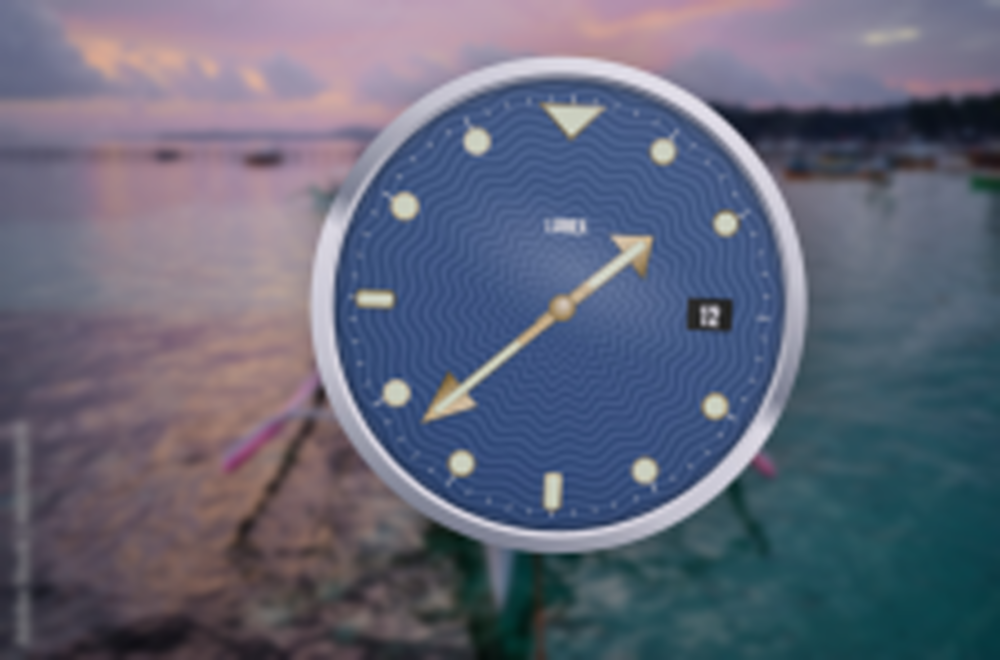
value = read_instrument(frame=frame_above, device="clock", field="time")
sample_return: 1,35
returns 1,38
